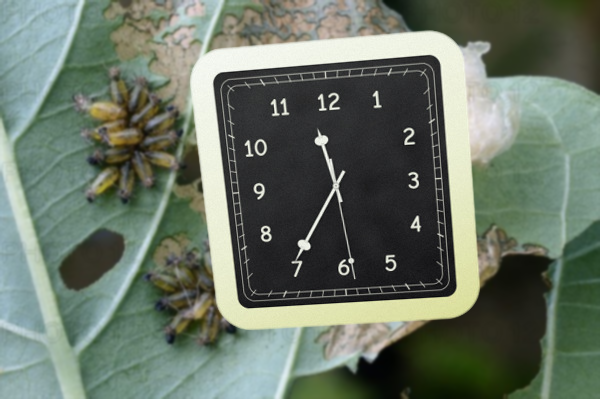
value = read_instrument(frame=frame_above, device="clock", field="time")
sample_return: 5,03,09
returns 11,35,29
